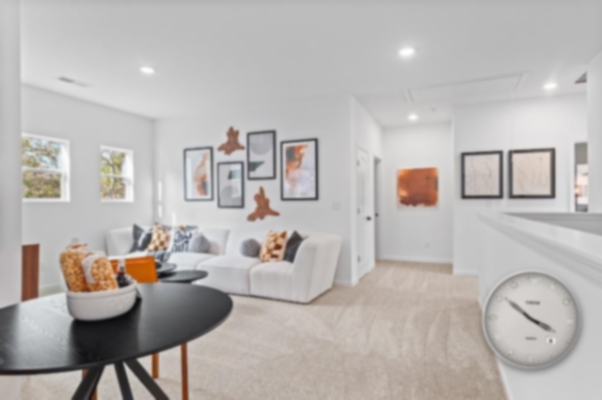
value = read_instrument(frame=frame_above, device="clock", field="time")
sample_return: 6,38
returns 3,51
